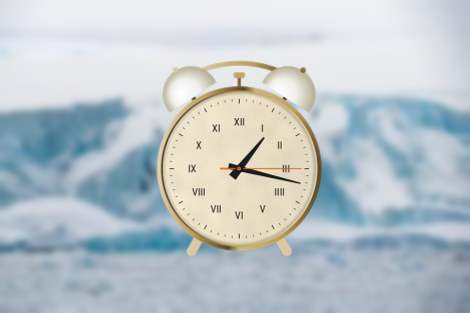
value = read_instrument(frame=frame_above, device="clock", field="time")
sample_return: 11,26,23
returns 1,17,15
